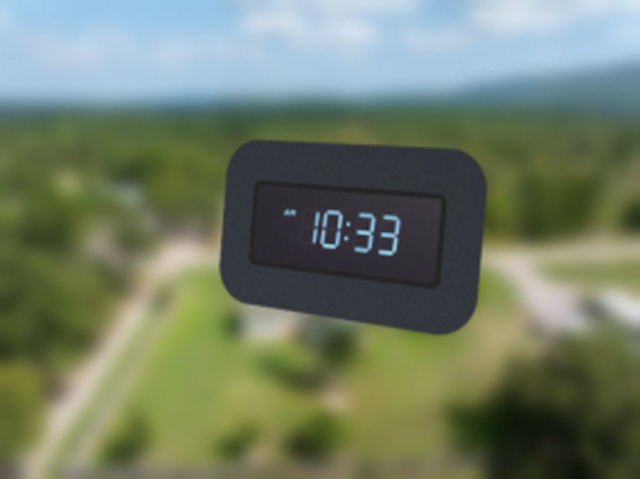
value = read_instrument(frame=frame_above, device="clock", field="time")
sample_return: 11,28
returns 10,33
